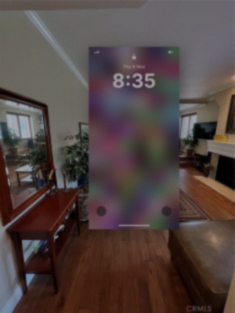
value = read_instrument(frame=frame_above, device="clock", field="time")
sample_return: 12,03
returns 8,35
